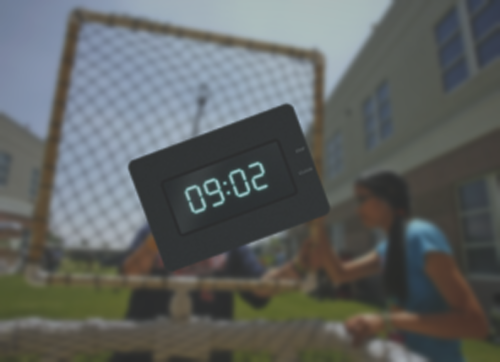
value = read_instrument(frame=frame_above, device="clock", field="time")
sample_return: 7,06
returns 9,02
